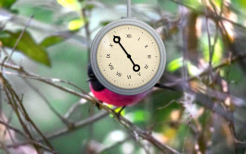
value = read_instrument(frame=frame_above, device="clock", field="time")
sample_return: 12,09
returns 4,54
